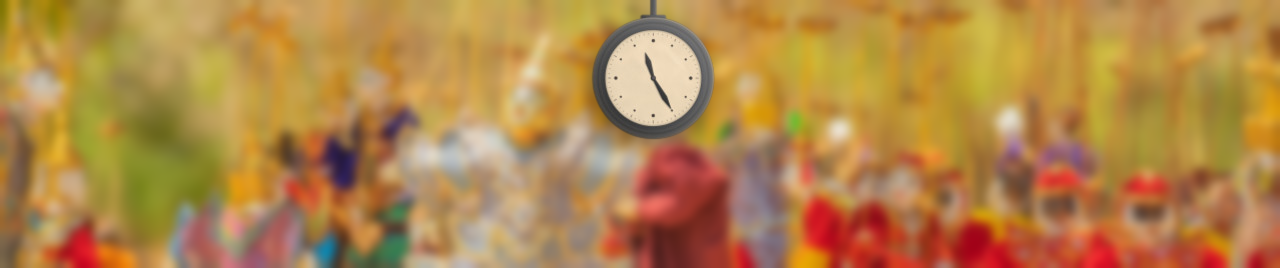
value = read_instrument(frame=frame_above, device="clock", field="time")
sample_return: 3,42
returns 11,25
